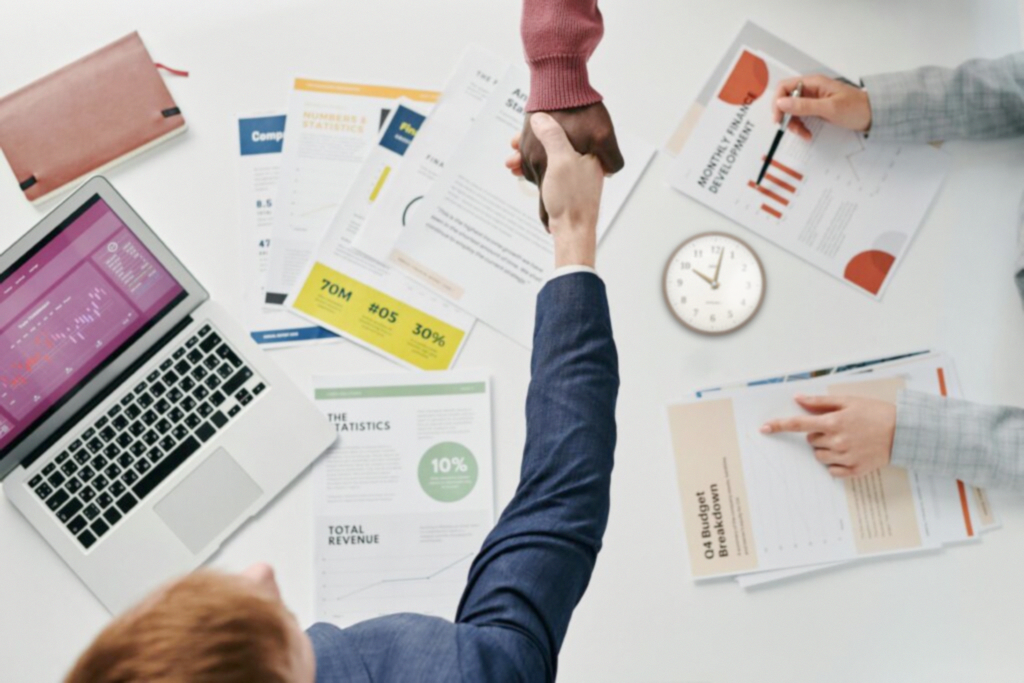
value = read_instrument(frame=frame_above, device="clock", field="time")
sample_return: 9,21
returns 10,02
